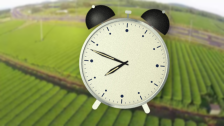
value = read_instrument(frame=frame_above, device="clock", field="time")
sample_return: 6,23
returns 7,48
